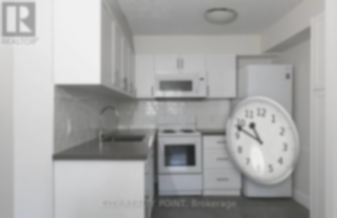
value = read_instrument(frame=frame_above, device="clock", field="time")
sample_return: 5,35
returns 10,48
